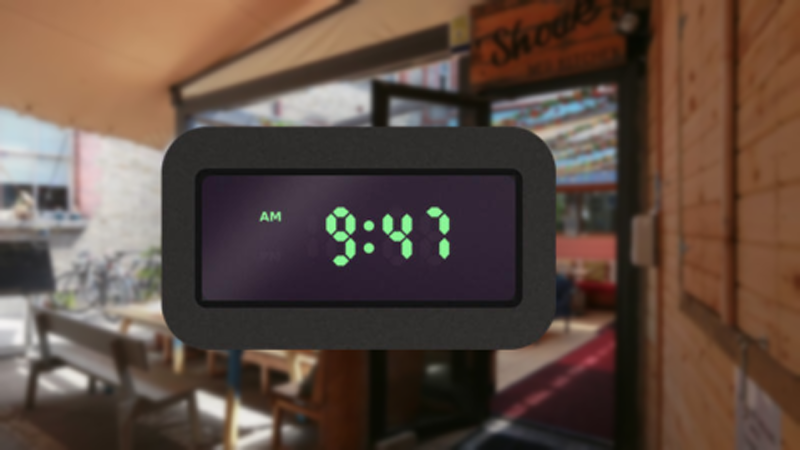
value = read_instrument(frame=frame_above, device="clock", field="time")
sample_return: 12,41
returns 9,47
